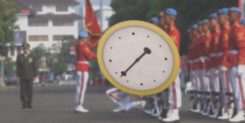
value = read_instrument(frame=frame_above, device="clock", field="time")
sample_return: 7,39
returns 1,38
